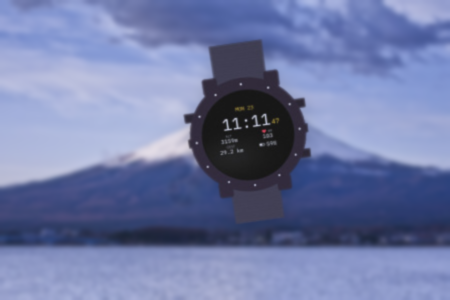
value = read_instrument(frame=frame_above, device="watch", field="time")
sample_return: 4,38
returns 11,11
